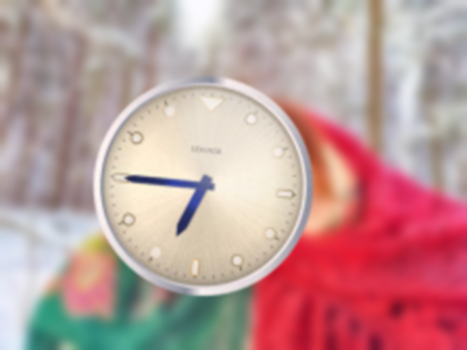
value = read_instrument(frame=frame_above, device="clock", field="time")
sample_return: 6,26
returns 6,45
